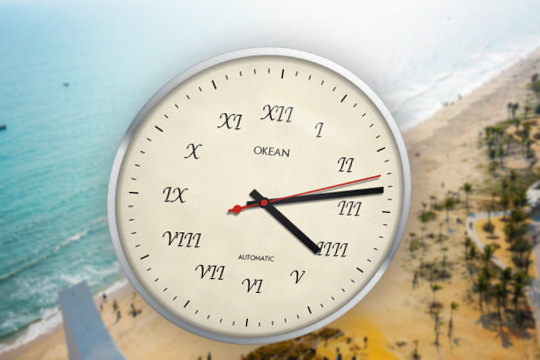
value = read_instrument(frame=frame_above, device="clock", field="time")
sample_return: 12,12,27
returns 4,13,12
